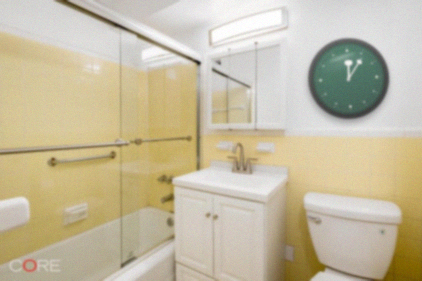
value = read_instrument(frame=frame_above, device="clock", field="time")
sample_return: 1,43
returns 12,06
